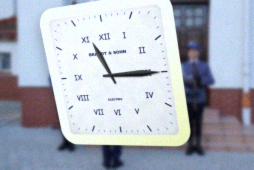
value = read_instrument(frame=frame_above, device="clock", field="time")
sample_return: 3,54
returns 11,15
